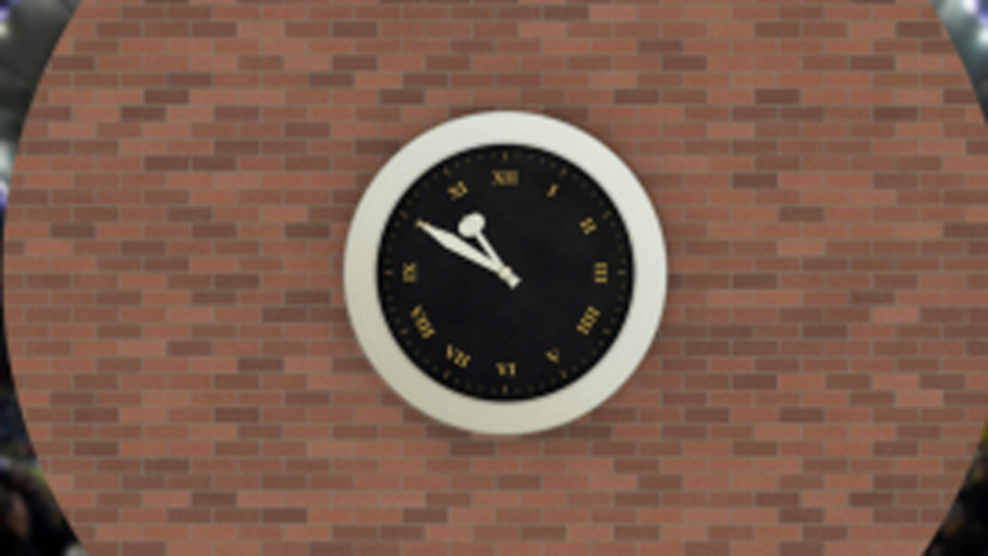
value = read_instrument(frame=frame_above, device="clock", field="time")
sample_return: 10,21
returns 10,50
